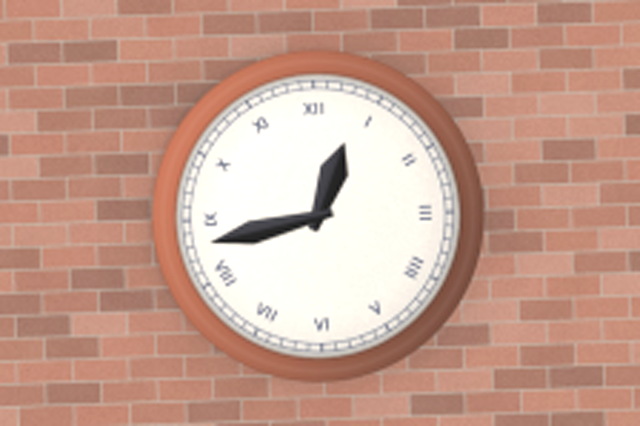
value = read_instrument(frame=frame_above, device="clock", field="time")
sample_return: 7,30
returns 12,43
